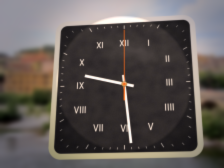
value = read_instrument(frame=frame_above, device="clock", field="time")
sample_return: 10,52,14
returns 9,29,00
